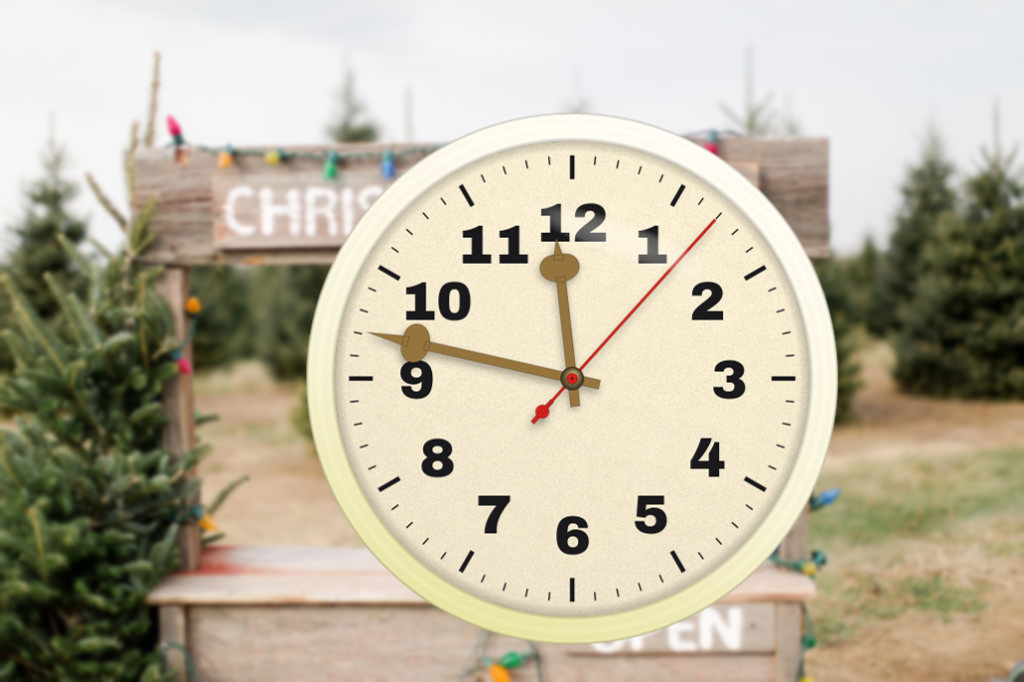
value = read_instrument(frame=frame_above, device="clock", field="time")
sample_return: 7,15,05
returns 11,47,07
